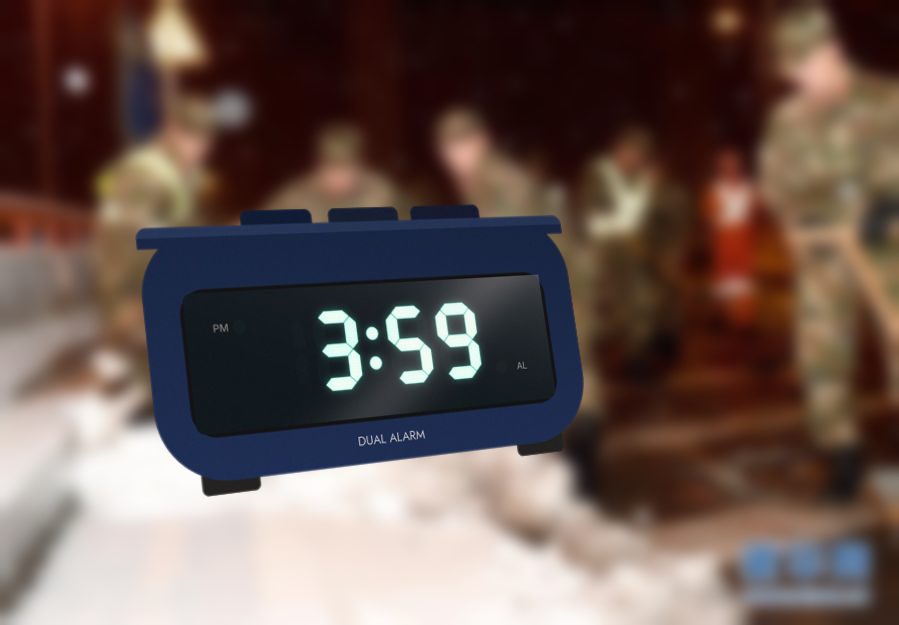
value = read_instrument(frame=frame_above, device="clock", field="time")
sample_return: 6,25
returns 3,59
